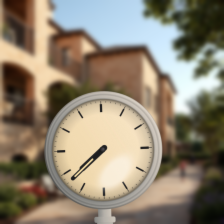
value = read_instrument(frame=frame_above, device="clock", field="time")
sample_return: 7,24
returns 7,38
